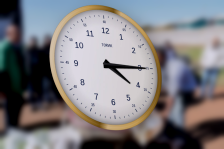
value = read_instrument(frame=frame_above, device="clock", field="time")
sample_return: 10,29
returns 4,15
